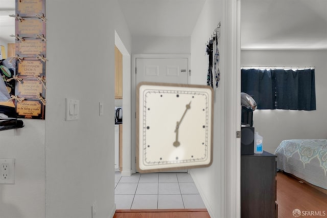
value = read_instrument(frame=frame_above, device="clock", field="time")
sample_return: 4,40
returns 6,05
